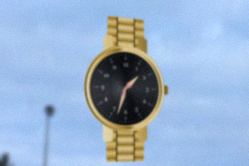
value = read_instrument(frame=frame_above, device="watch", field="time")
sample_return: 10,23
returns 1,33
